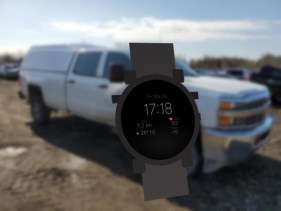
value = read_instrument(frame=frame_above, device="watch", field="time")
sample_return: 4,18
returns 17,18
